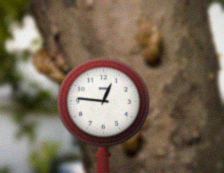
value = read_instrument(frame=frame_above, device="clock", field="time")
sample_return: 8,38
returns 12,46
